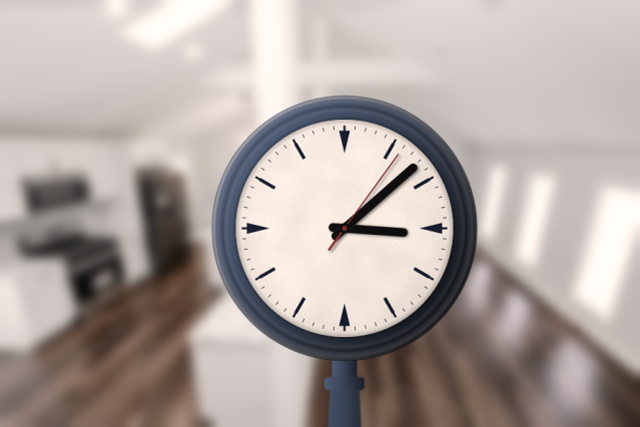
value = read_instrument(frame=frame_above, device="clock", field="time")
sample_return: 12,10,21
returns 3,08,06
